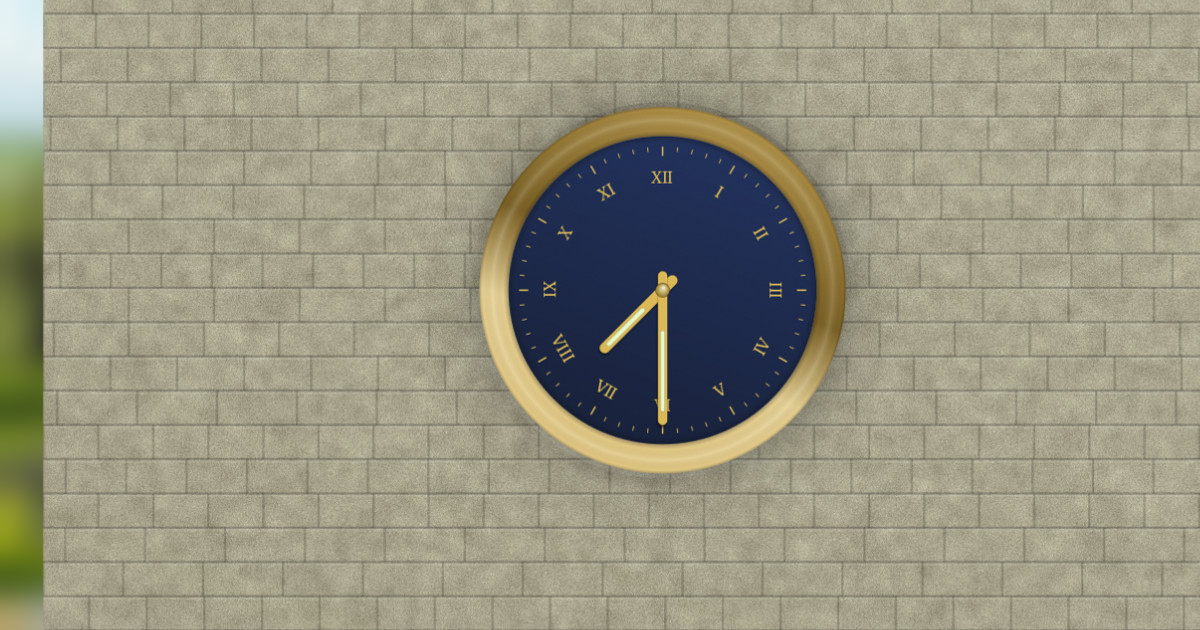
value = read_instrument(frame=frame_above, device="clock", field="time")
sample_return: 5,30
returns 7,30
